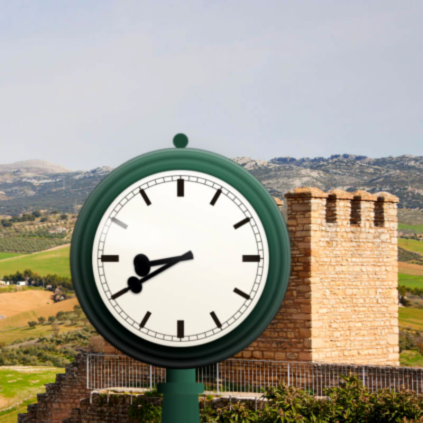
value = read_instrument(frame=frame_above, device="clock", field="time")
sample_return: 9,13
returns 8,40
